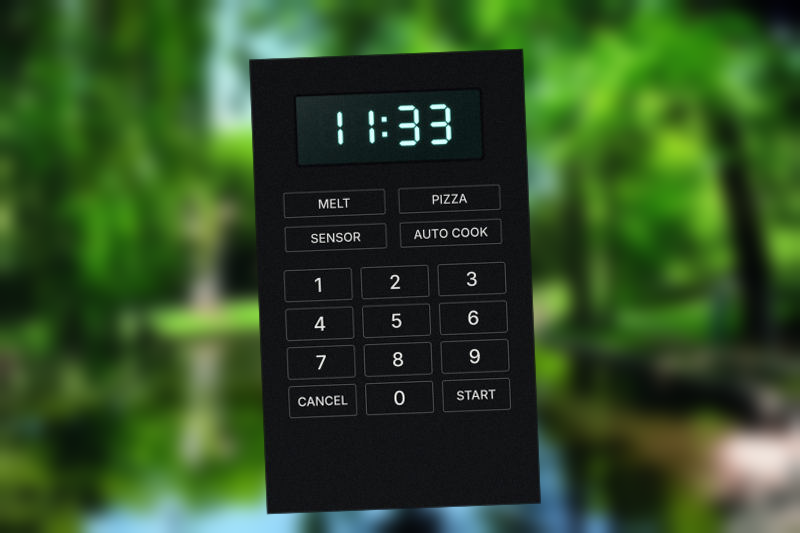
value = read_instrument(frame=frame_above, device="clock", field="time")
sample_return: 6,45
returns 11,33
